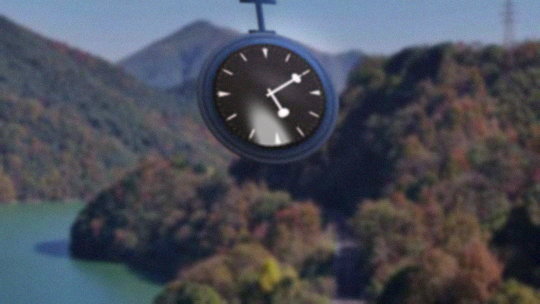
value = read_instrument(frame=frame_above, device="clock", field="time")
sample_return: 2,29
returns 5,10
